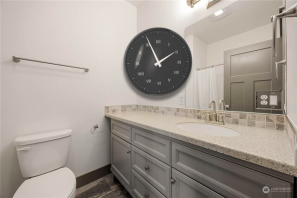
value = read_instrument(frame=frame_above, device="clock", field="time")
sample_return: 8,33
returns 1,56
